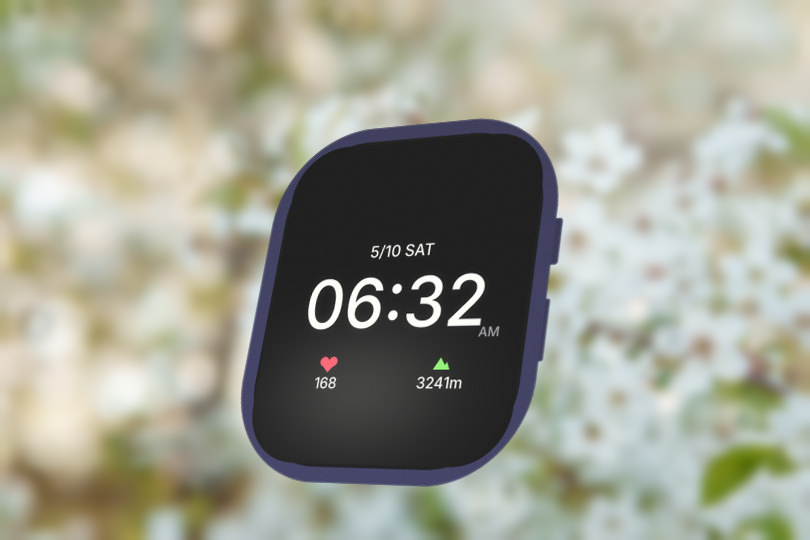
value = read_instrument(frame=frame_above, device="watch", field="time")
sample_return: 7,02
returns 6,32
